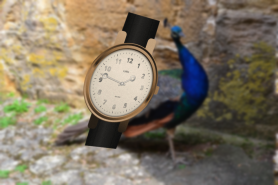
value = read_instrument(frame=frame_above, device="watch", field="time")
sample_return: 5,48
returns 1,47
